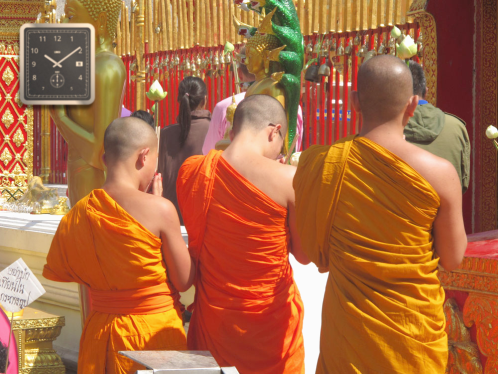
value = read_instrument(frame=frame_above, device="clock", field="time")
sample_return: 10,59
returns 10,09
